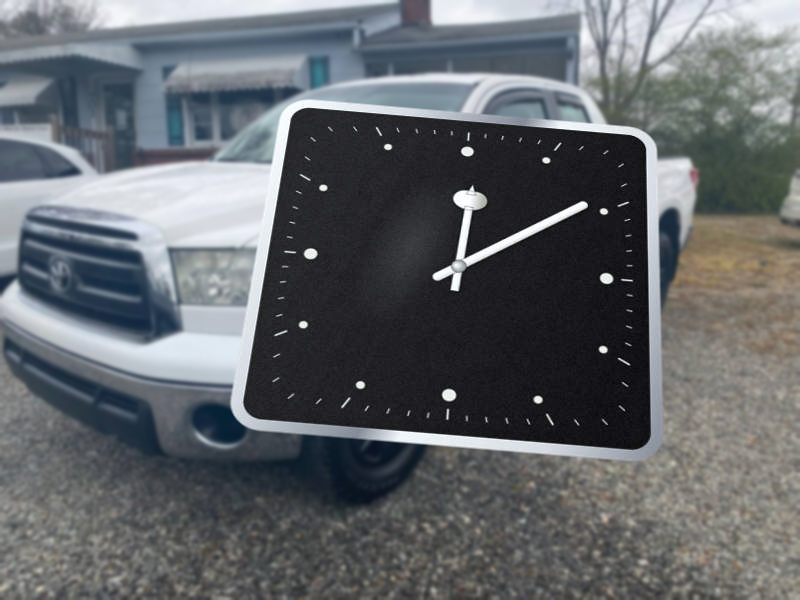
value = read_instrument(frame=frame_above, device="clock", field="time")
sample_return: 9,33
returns 12,09
